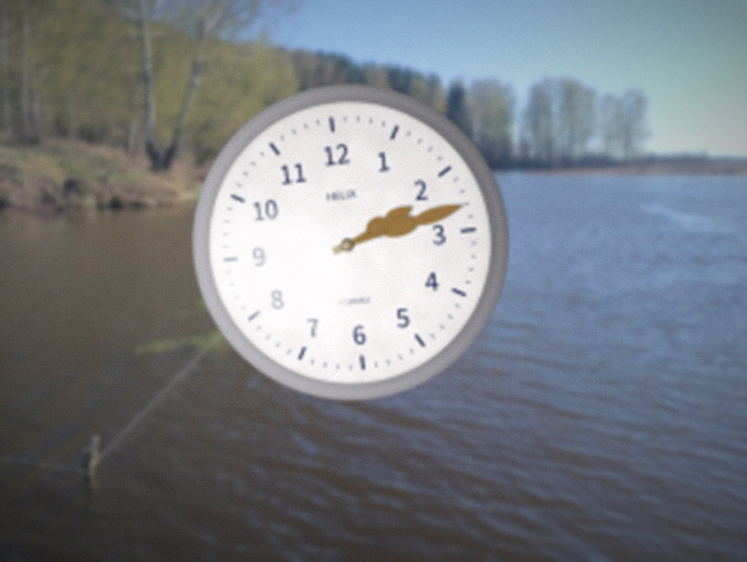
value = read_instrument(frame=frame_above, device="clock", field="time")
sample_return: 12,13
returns 2,13
